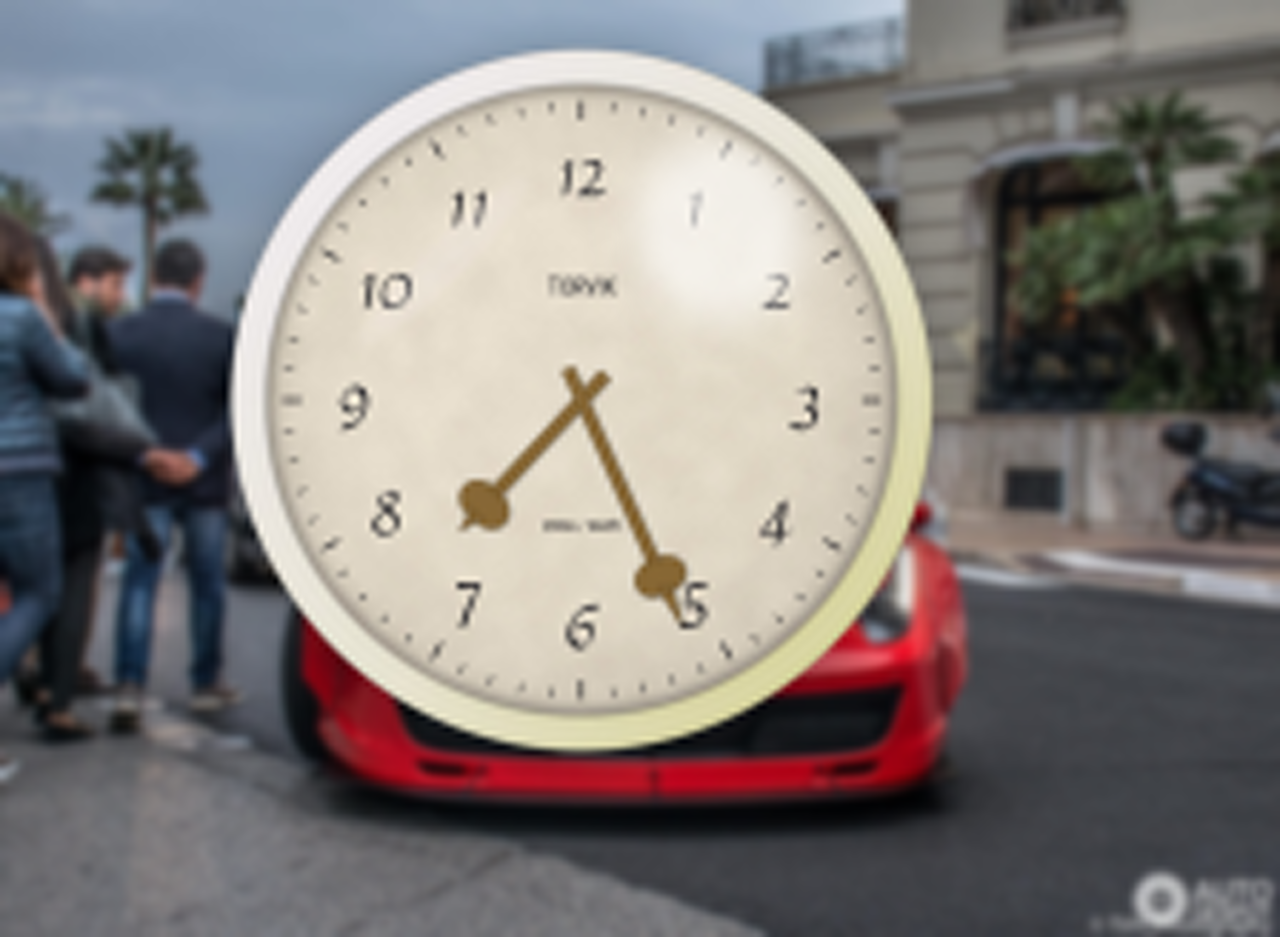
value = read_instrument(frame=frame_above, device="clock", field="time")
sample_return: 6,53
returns 7,26
